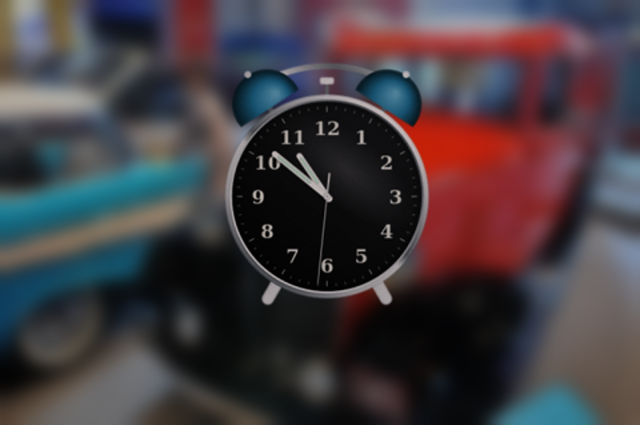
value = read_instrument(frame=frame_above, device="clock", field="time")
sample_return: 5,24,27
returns 10,51,31
